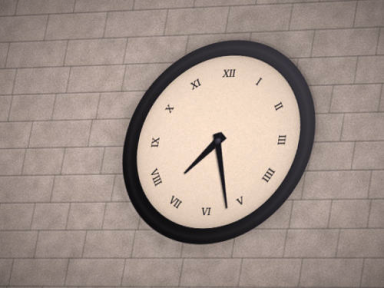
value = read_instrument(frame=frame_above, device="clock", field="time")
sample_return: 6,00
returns 7,27
